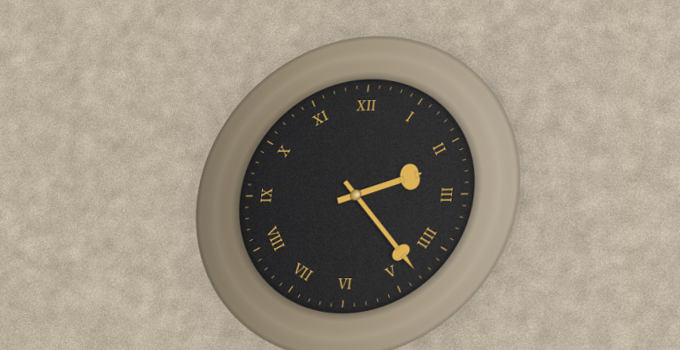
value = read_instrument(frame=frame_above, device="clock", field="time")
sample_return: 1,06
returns 2,23
